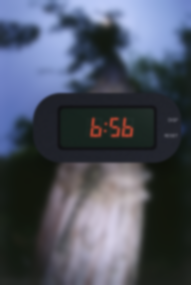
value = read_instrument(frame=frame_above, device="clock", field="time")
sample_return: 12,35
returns 6,56
